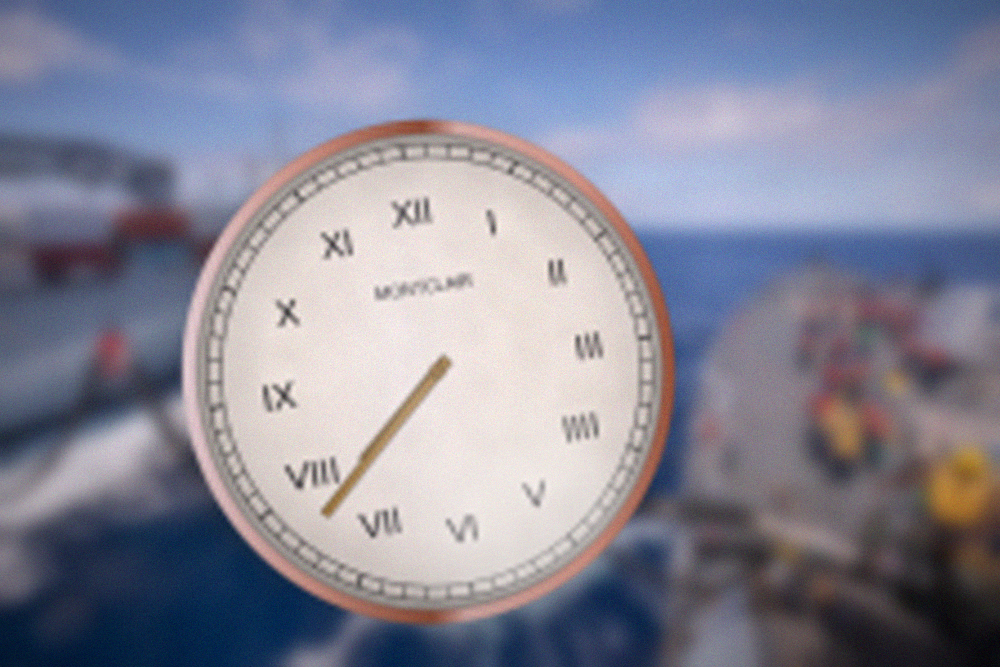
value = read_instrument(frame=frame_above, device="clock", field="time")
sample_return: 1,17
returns 7,38
